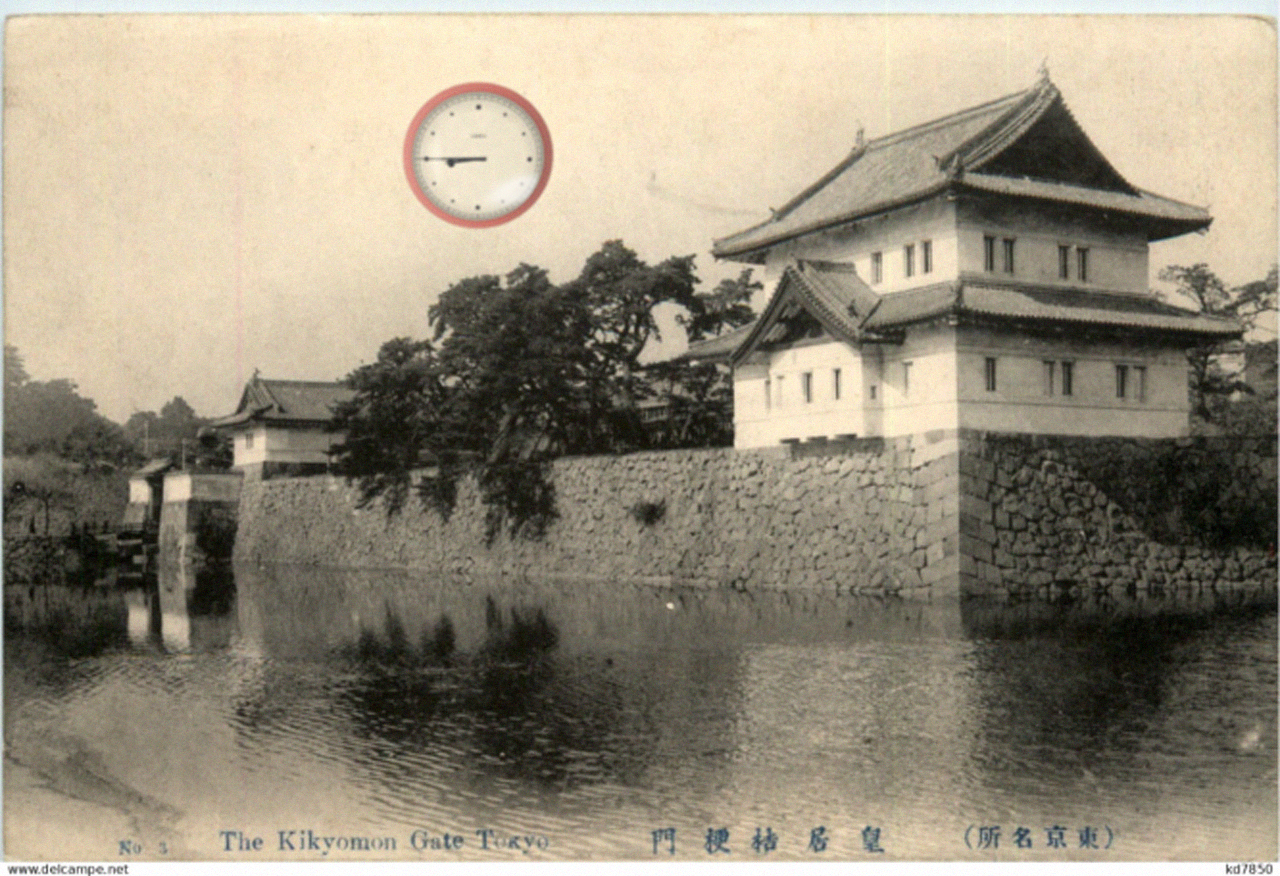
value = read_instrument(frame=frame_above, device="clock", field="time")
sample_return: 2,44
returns 8,45
